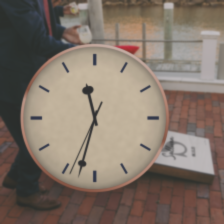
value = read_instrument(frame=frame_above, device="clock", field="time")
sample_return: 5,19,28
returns 11,32,34
